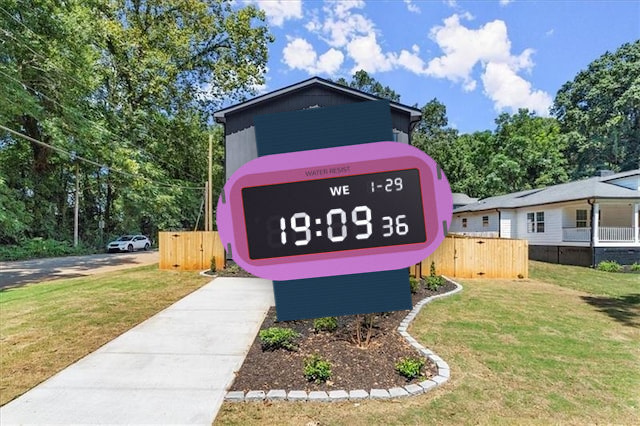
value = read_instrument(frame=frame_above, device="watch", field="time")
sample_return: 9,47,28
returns 19,09,36
